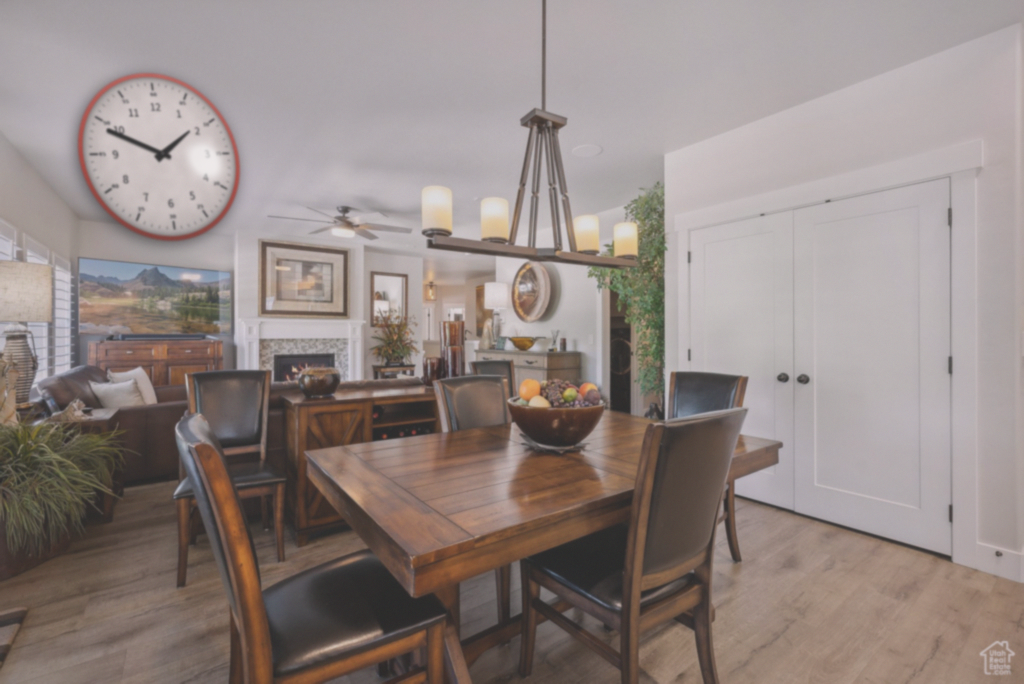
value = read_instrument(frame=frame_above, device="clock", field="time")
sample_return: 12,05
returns 1,49
